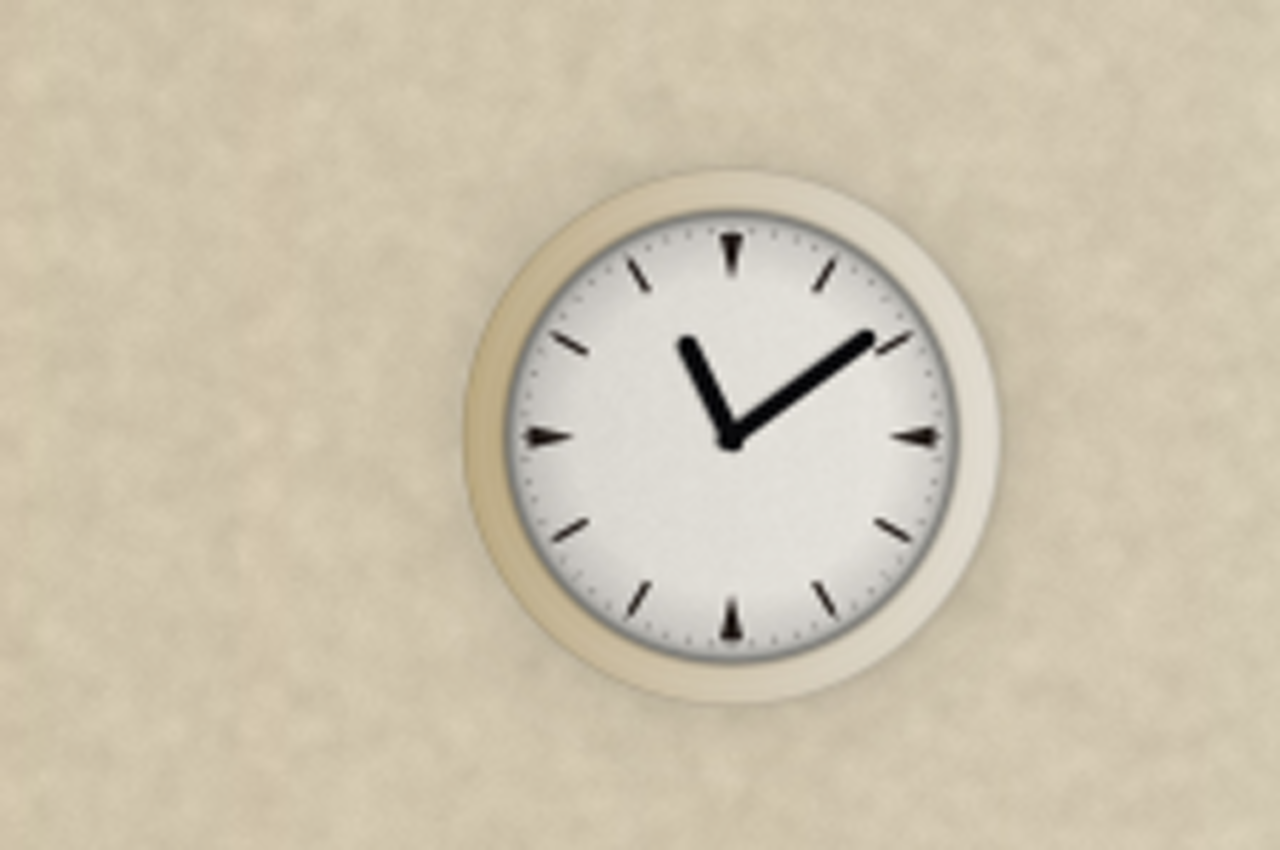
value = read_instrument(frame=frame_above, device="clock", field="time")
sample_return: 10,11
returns 11,09
